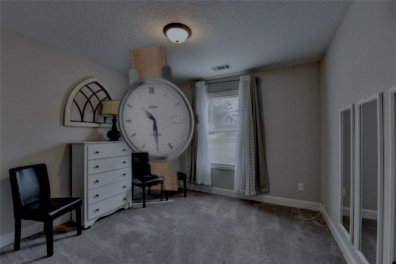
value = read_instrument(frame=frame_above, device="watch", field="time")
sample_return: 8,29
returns 10,30
